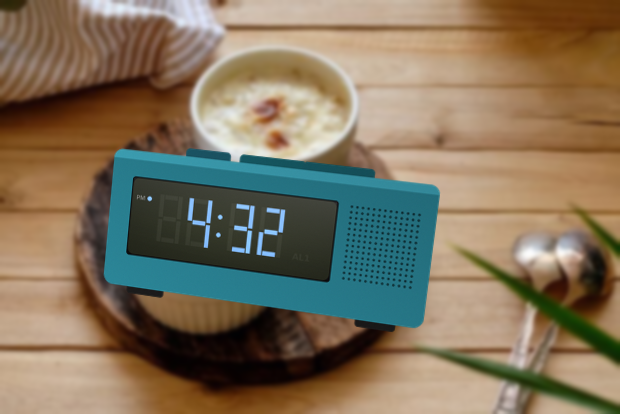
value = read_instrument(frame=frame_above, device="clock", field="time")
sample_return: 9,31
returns 4,32
